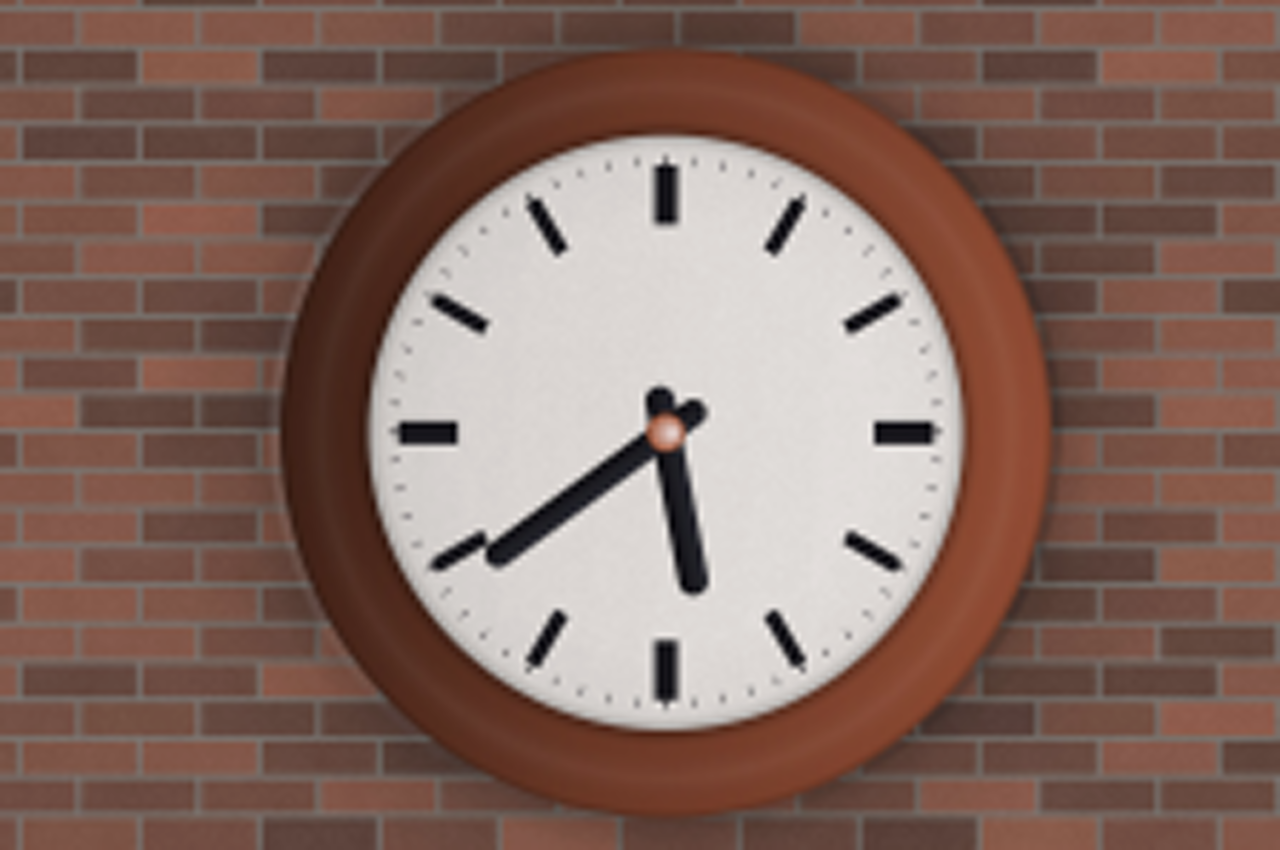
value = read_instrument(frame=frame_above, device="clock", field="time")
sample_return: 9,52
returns 5,39
